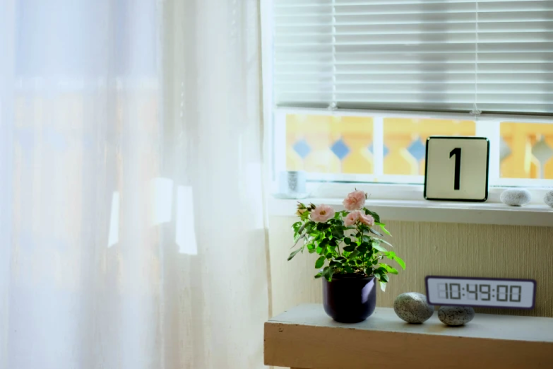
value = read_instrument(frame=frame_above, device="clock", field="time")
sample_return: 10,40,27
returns 10,49,00
